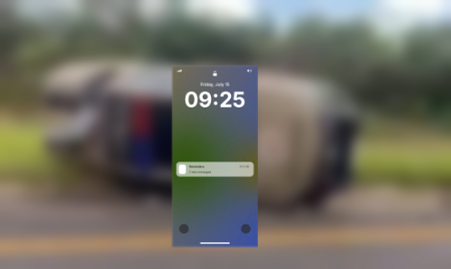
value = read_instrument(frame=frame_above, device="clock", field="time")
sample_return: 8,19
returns 9,25
